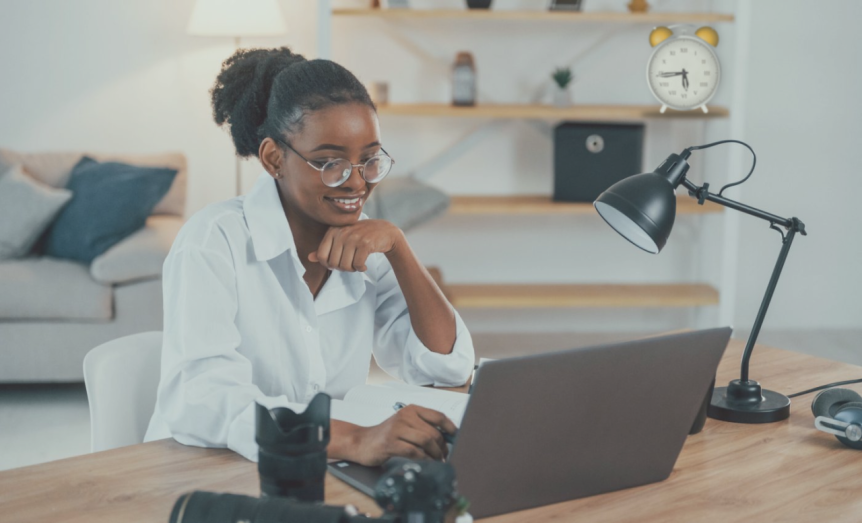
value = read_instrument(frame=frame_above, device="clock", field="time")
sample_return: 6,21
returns 5,44
